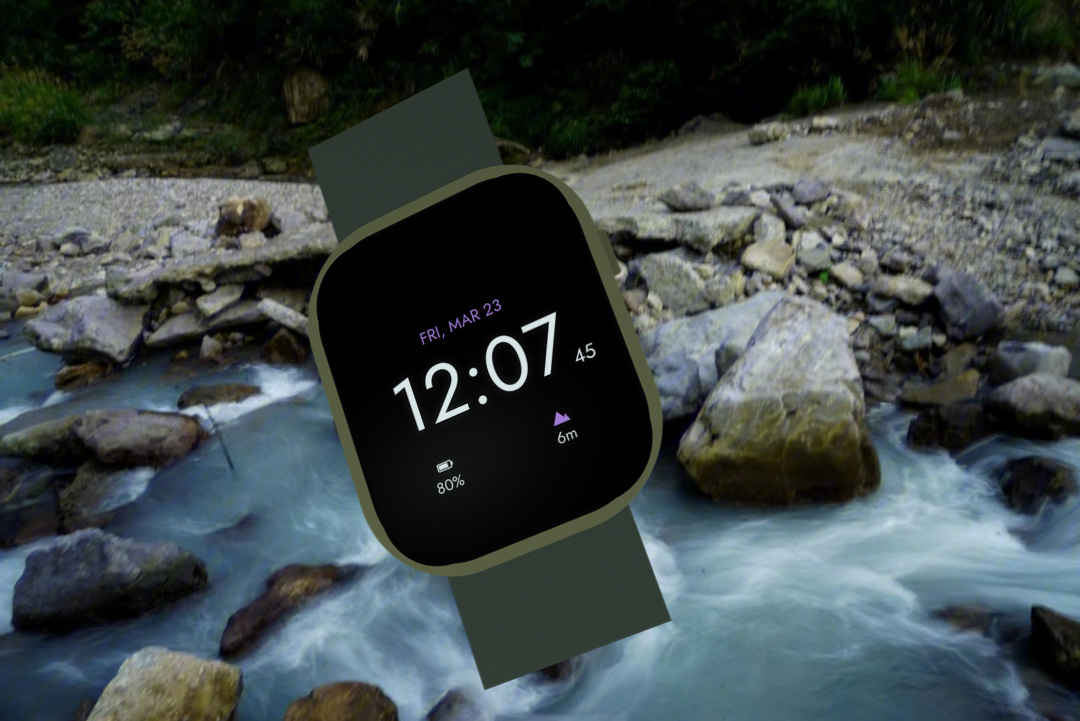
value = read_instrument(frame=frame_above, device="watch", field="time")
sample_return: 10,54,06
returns 12,07,45
